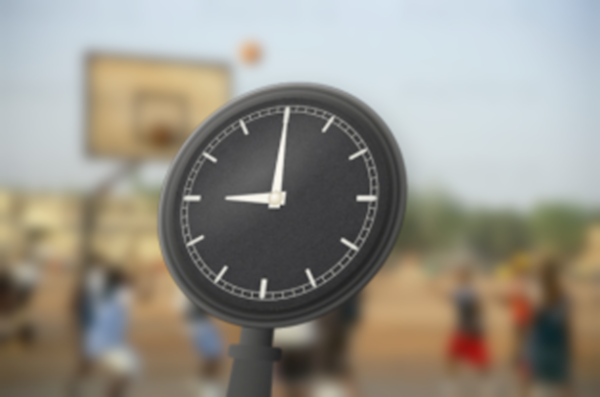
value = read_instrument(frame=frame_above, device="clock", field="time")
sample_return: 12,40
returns 9,00
